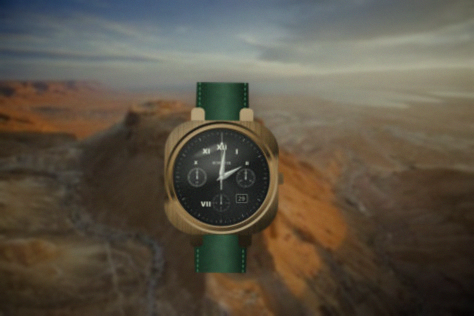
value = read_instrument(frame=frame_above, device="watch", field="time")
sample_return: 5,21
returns 2,01
